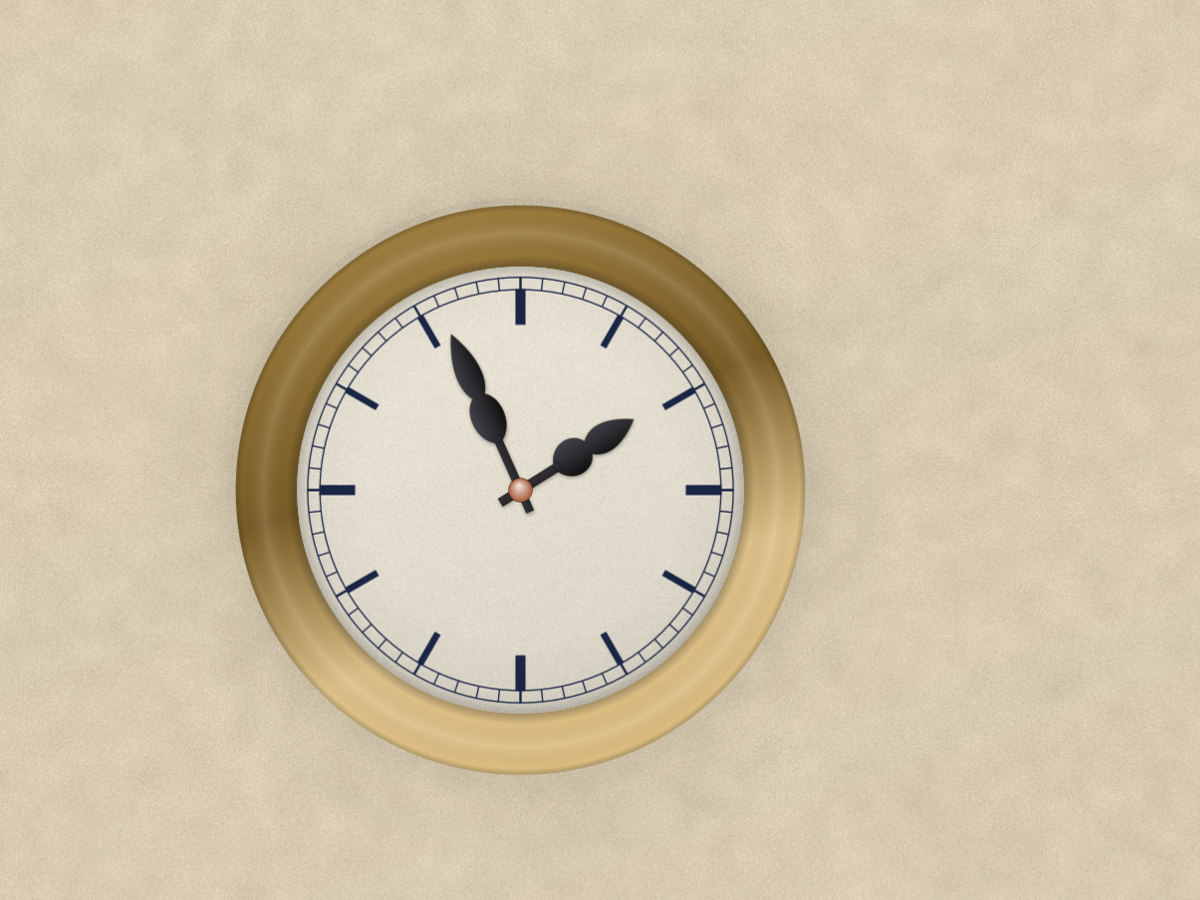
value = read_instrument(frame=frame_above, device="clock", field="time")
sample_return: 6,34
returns 1,56
